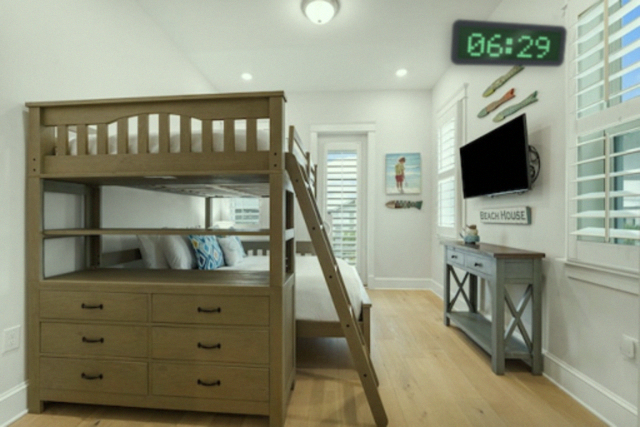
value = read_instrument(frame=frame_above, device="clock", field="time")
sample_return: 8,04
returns 6,29
